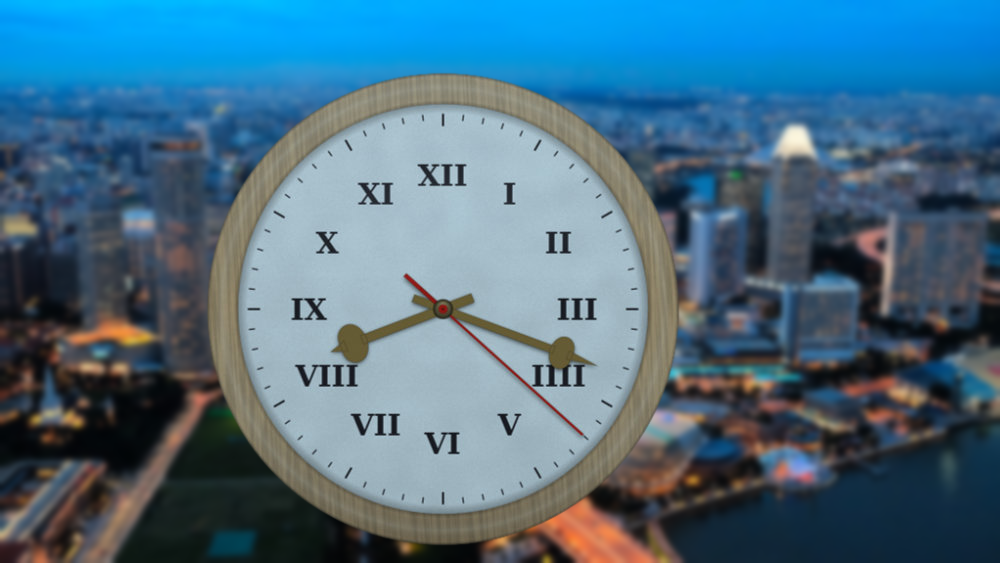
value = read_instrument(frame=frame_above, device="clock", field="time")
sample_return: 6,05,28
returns 8,18,22
